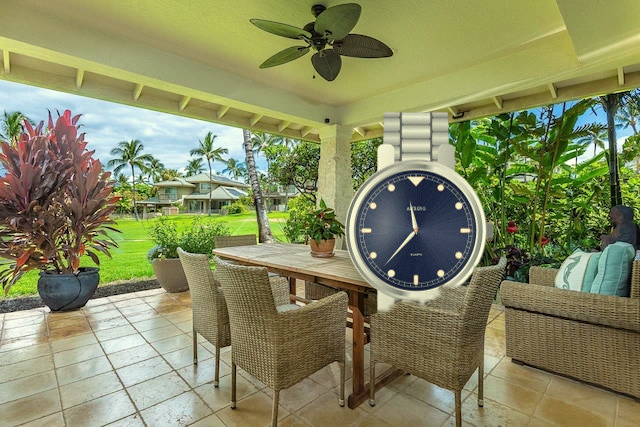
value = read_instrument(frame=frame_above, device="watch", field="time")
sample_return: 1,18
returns 11,37
